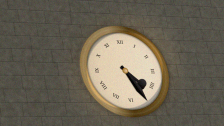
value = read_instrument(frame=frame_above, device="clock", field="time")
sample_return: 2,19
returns 4,25
